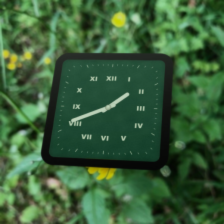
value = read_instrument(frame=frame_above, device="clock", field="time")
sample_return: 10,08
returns 1,41
